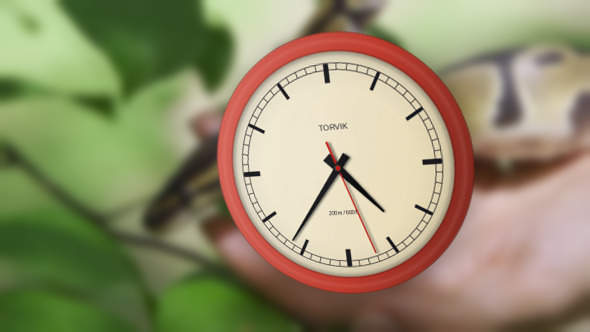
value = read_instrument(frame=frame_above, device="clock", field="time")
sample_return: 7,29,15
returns 4,36,27
